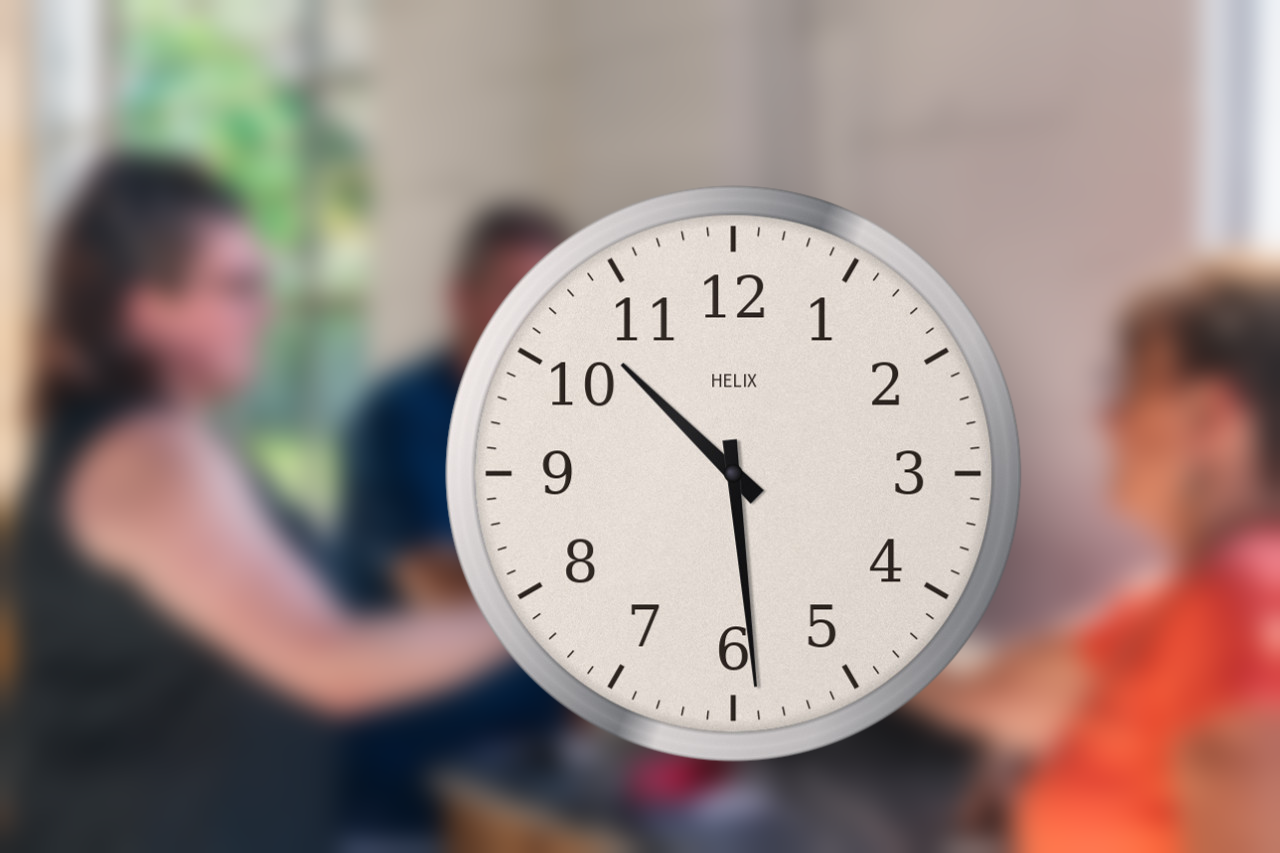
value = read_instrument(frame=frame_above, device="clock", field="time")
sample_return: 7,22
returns 10,29
